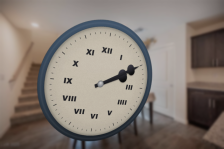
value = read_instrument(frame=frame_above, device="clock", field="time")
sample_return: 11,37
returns 2,10
